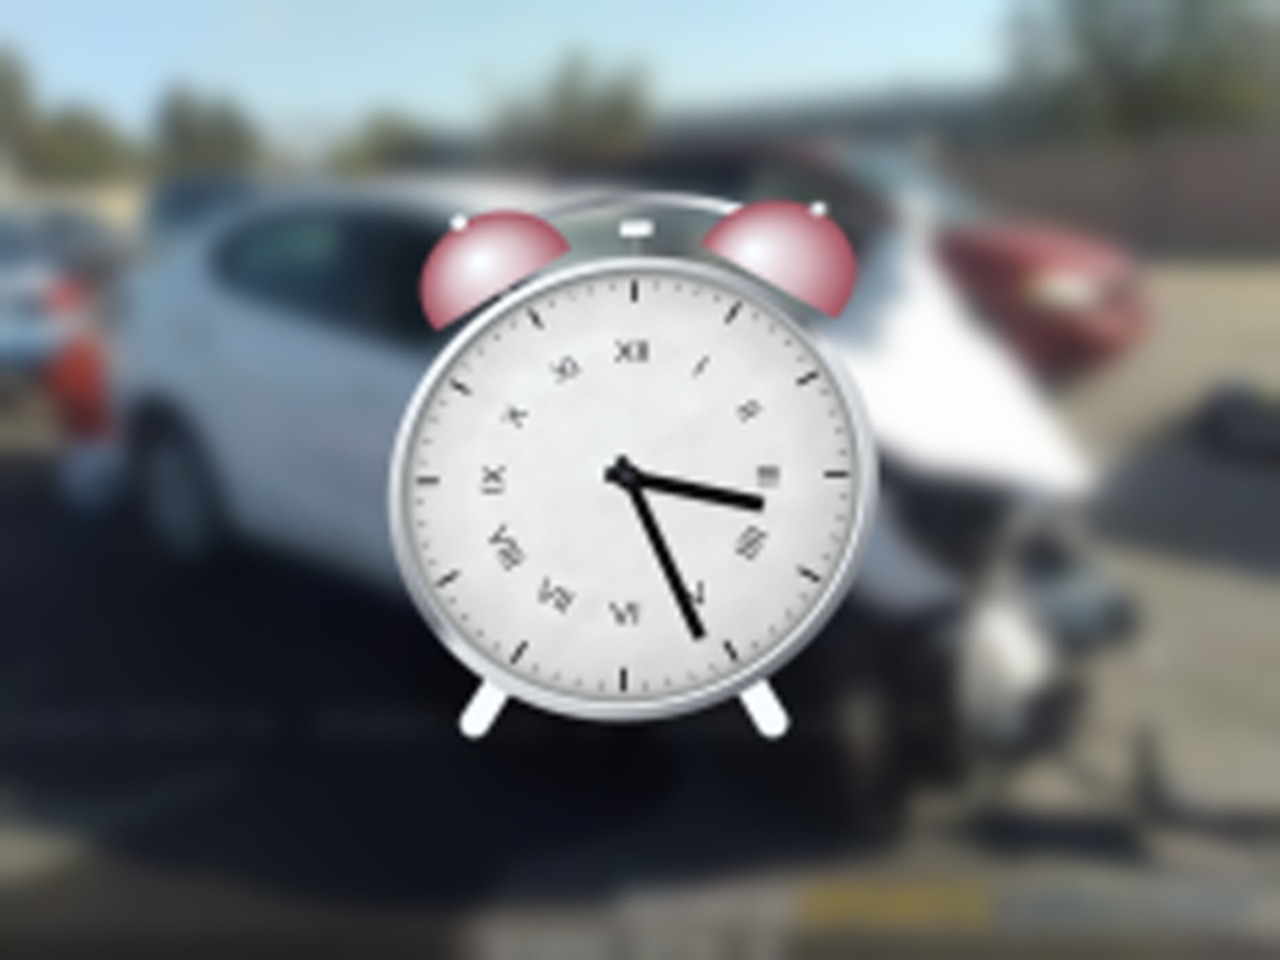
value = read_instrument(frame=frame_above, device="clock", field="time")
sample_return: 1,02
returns 3,26
